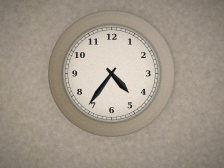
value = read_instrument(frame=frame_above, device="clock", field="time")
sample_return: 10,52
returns 4,36
